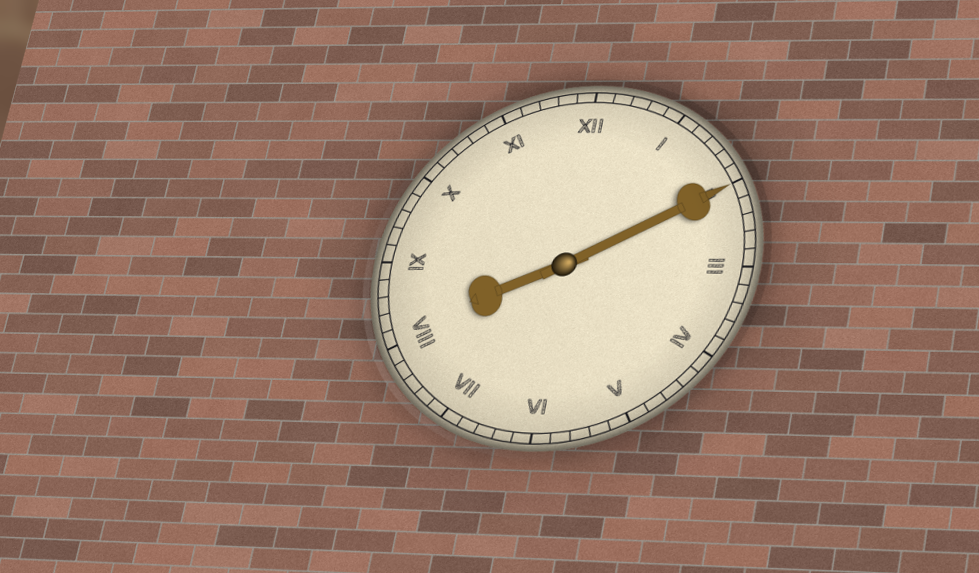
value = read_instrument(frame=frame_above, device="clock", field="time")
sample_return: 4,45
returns 8,10
